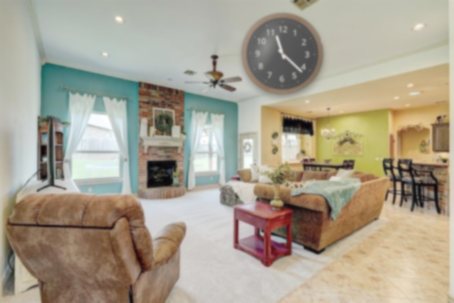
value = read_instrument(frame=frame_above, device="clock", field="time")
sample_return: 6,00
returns 11,22
